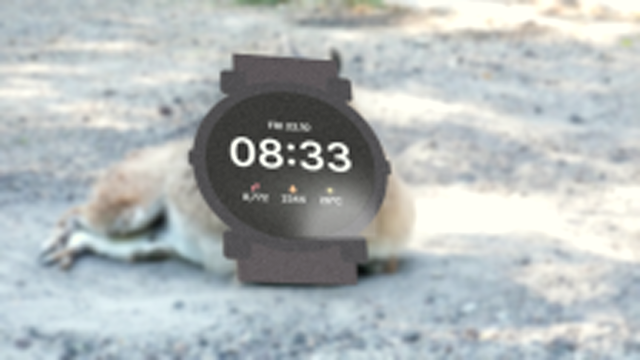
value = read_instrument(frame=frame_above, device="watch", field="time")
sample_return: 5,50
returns 8,33
